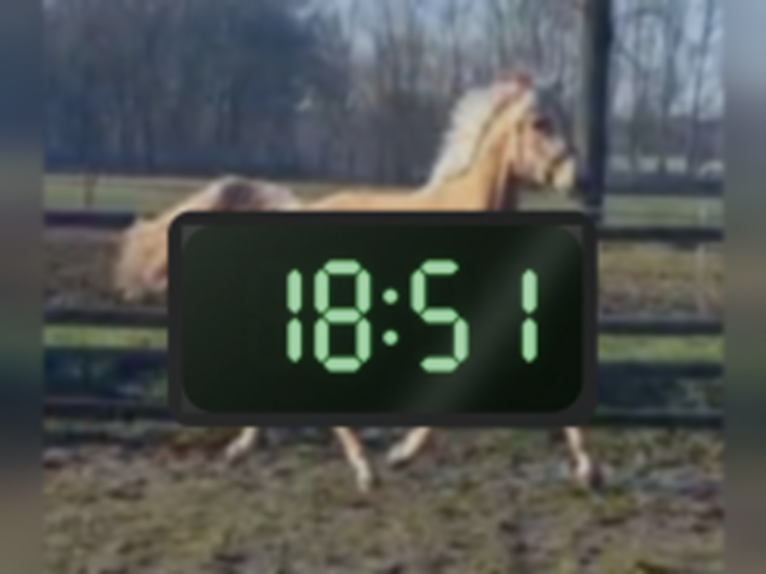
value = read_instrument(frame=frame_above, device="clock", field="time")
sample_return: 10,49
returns 18,51
